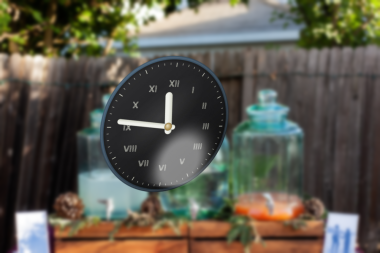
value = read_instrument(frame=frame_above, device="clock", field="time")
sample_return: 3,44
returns 11,46
